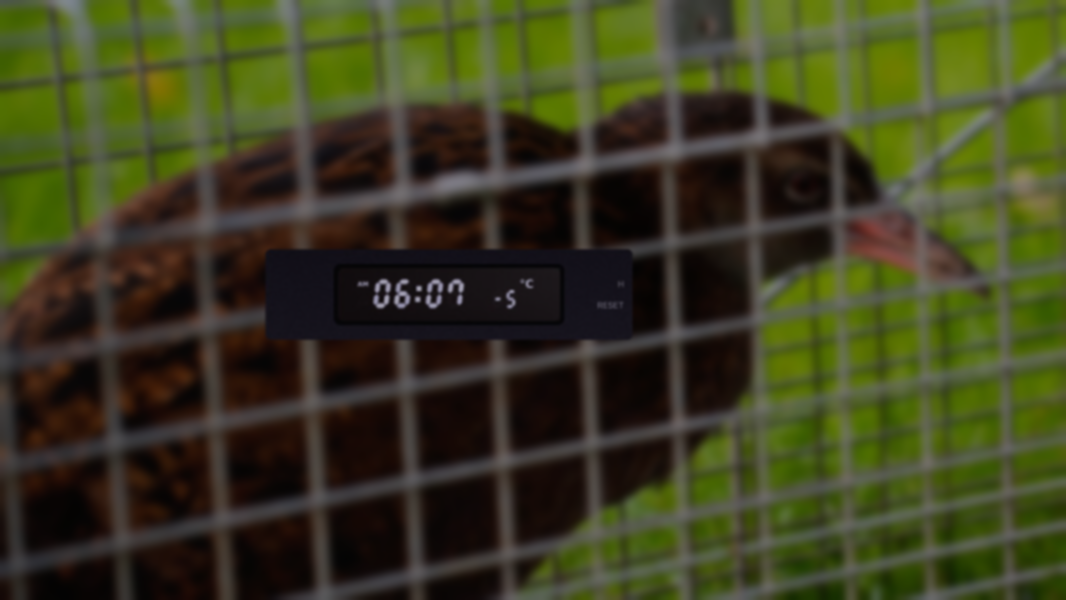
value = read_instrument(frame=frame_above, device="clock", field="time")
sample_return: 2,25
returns 6,07
